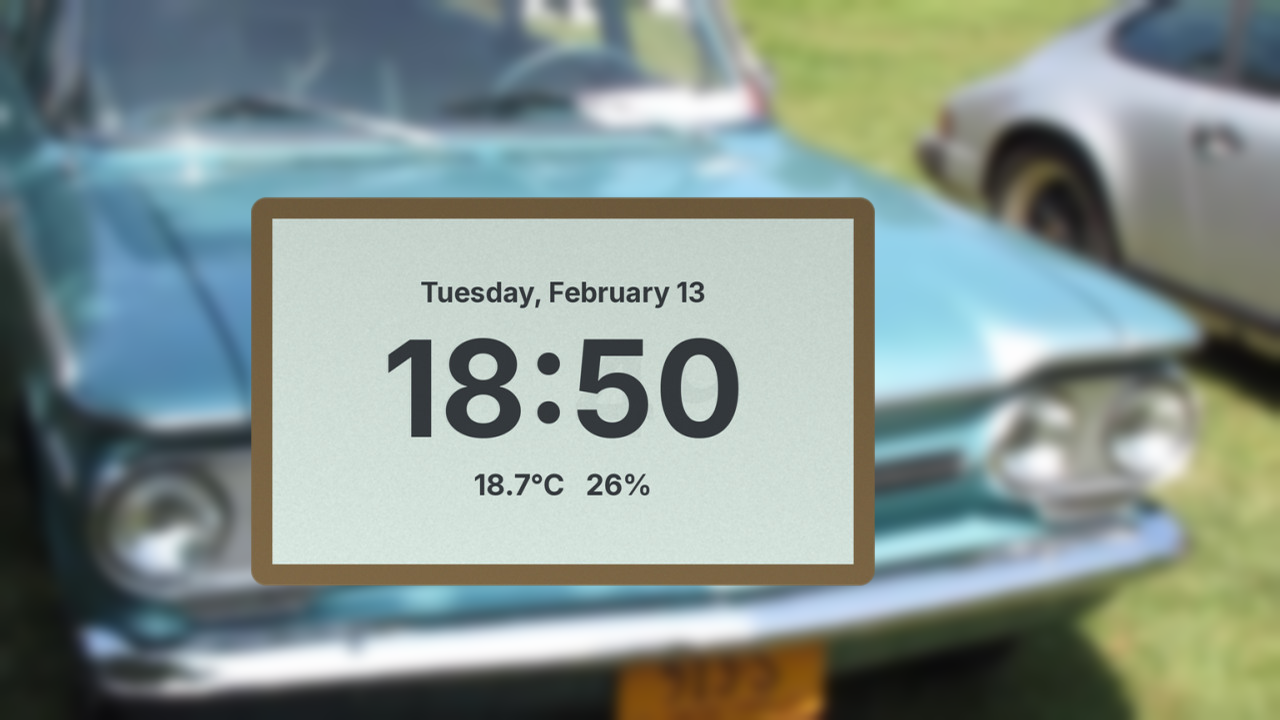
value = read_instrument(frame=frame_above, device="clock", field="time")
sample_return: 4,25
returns 18,50
